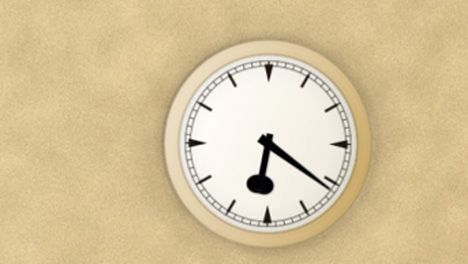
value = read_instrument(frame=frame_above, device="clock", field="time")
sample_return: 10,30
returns 6,21
